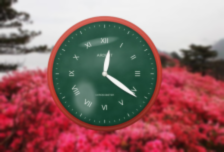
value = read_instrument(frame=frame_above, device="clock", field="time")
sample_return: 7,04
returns 12,21
